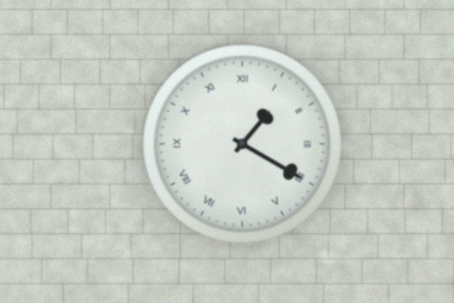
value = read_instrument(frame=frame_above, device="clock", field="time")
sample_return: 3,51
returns 1,20
